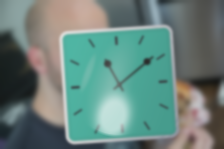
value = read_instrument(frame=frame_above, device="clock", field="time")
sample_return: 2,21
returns 11,09
